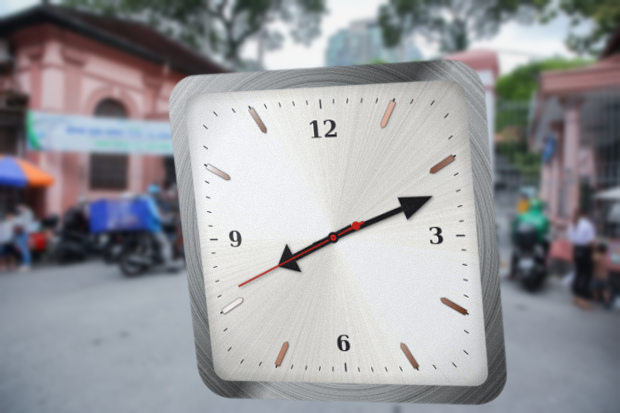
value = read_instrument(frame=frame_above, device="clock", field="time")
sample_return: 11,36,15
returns 8,11,41
